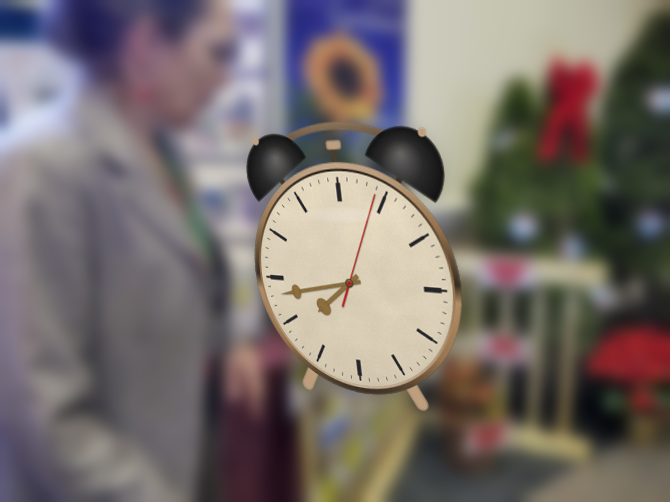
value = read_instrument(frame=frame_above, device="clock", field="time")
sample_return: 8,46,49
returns 7,43,04
